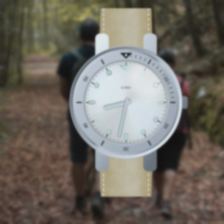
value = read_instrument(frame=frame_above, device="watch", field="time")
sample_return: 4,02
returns 8,32
